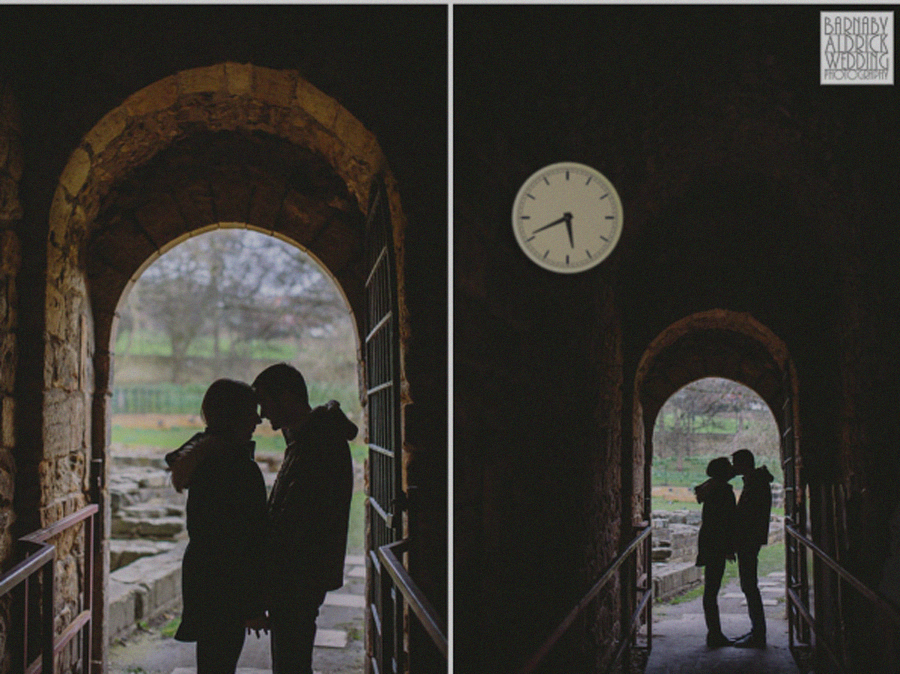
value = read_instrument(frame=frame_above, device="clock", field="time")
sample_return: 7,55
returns 5,41
